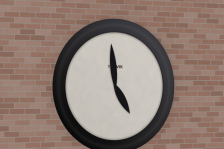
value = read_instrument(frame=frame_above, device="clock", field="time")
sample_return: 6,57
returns 4,59
